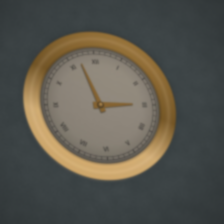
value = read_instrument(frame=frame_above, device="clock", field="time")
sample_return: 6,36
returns 2,57
